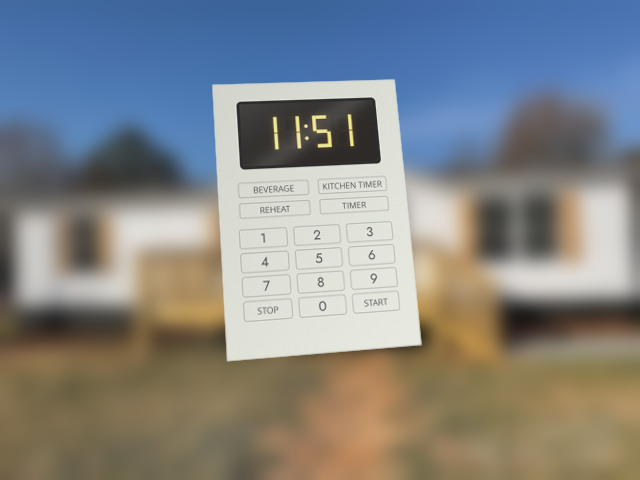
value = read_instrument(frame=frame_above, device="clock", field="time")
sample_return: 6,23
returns 11,51
